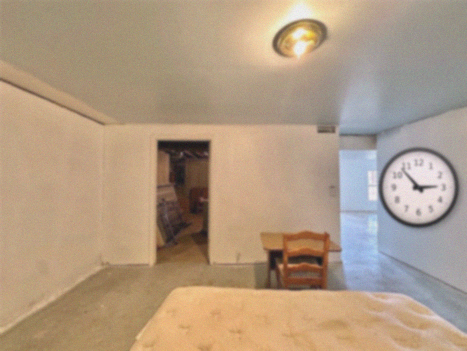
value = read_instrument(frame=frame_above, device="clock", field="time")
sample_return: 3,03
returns 2,53
